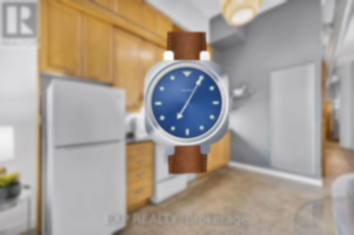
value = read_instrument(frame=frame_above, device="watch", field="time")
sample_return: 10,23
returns 7,05
